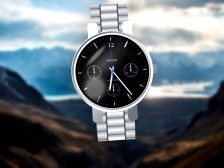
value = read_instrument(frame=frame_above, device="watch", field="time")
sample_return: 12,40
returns 6,24
